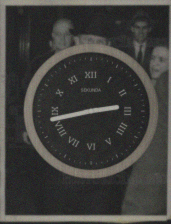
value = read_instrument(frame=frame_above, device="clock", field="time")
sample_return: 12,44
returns 2,43
